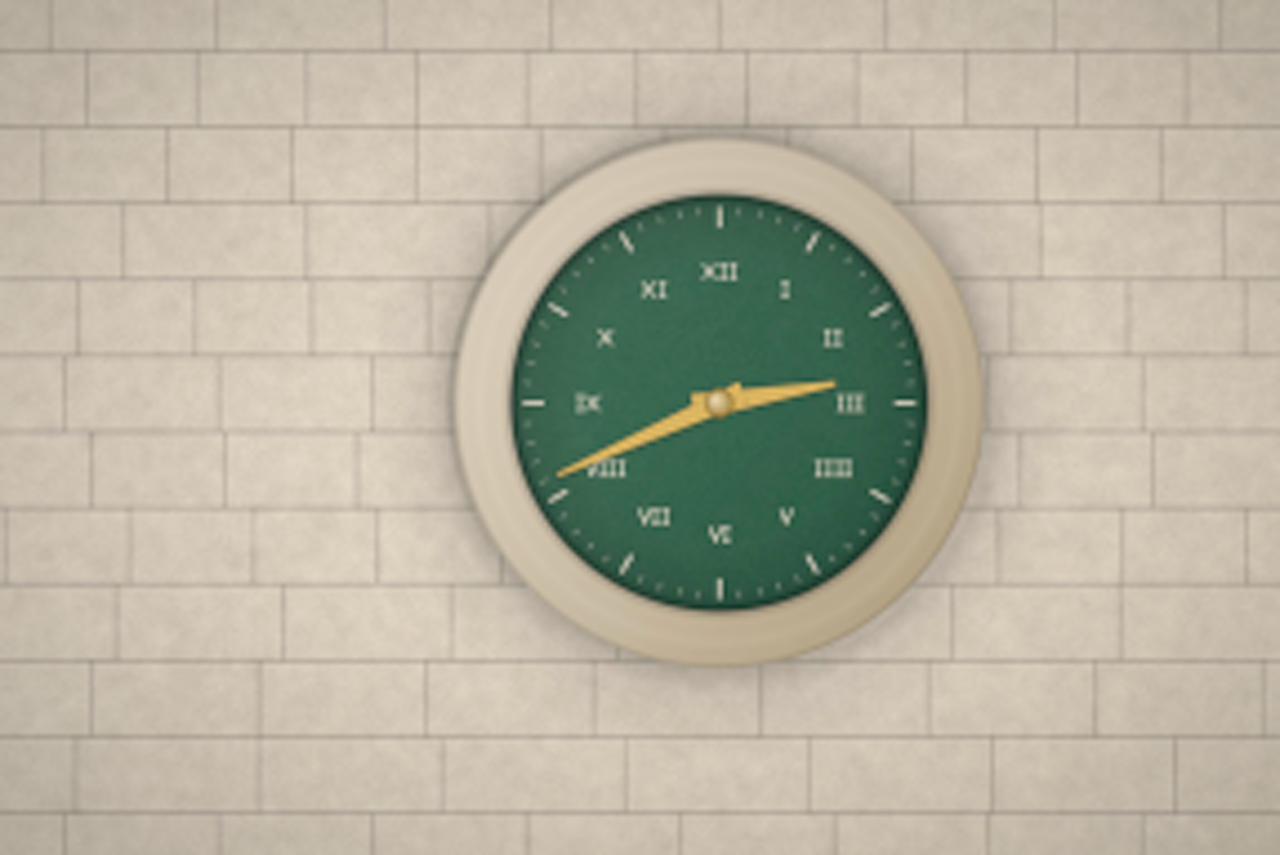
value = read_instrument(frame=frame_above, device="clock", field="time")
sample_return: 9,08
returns 2,41
